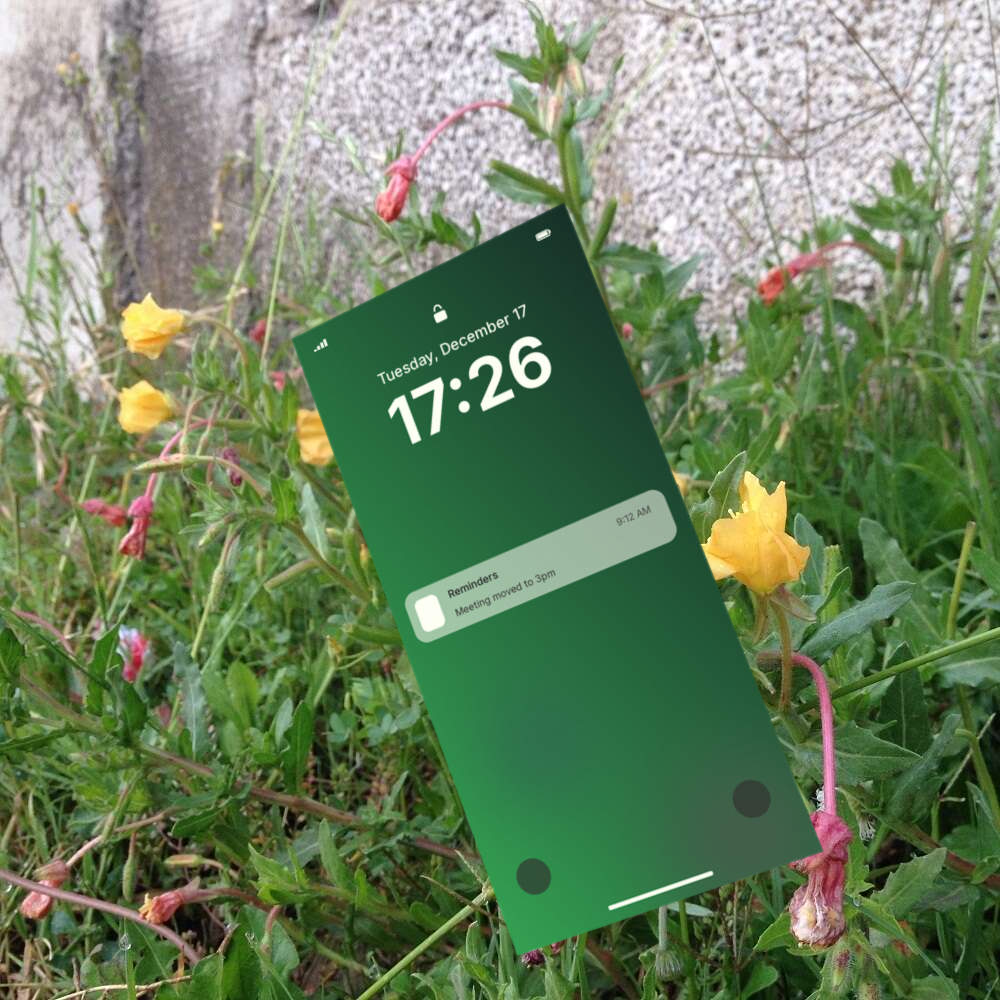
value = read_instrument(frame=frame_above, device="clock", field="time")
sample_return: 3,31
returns 17,26
